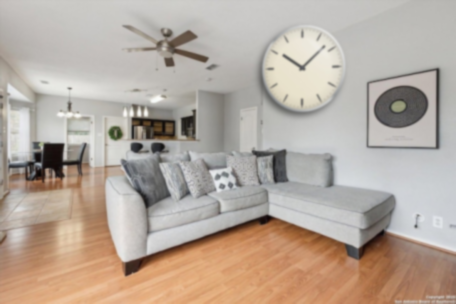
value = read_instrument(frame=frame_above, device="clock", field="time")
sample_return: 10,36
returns 10,08
